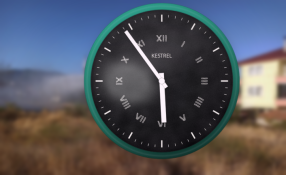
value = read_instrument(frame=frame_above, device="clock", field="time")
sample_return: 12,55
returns 5,54
